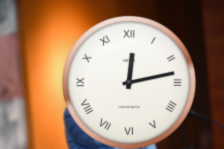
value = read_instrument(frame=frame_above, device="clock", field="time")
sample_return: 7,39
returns 12,13
